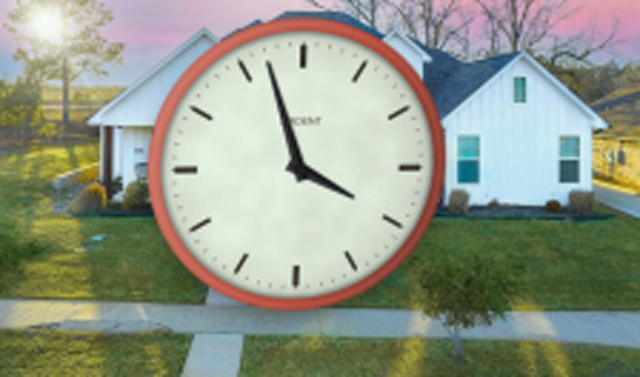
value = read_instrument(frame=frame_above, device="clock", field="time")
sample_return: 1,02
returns 3,57
